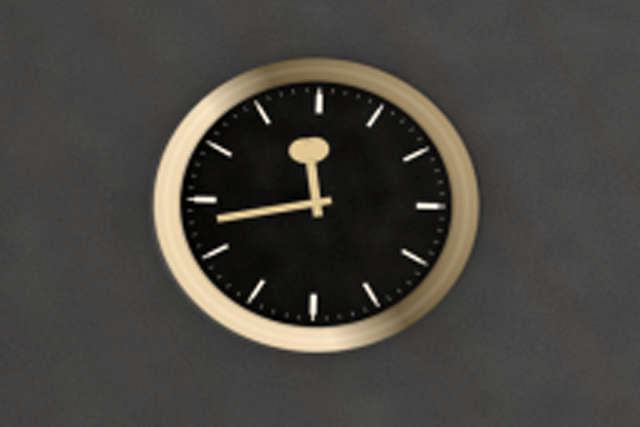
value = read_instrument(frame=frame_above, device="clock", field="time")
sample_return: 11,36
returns 11,43
